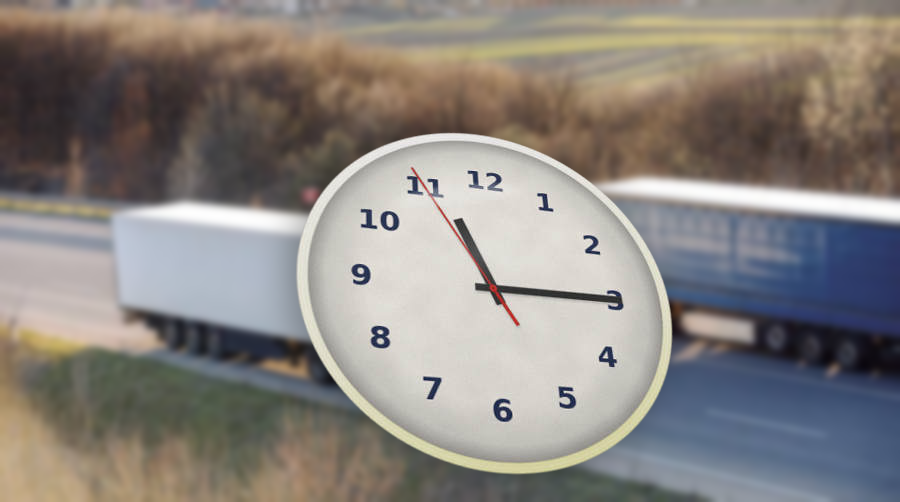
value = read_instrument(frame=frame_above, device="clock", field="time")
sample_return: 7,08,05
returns 11,14,55
